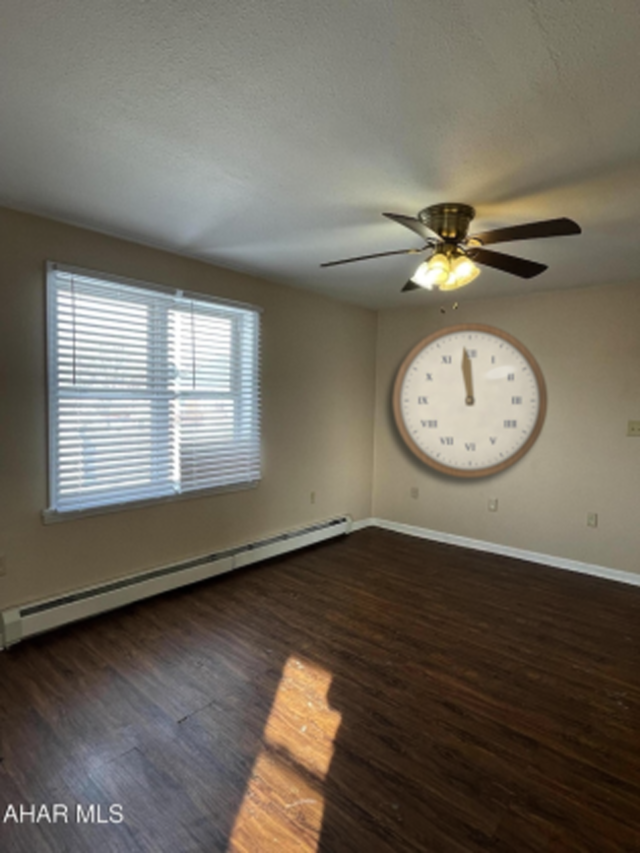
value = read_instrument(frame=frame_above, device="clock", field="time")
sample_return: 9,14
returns 11,59
